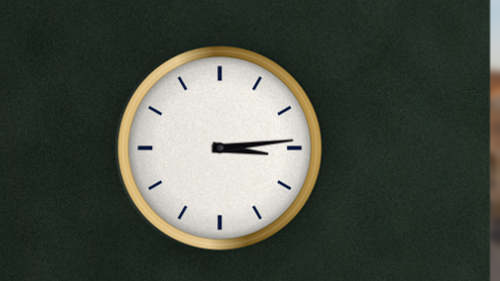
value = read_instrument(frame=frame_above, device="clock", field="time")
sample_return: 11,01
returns 3,14
